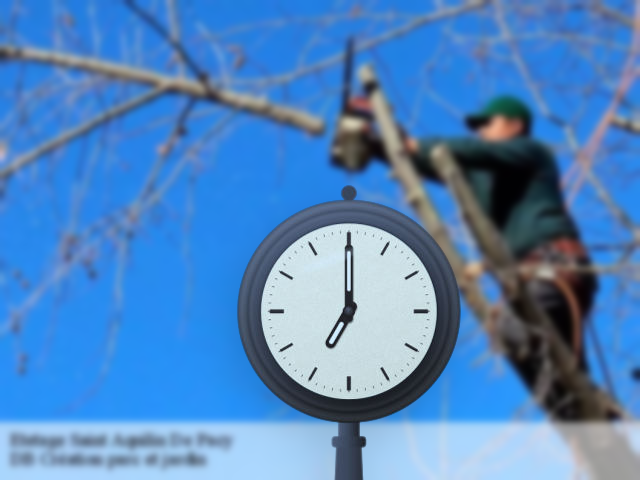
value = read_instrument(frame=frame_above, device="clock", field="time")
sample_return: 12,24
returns 7,00
